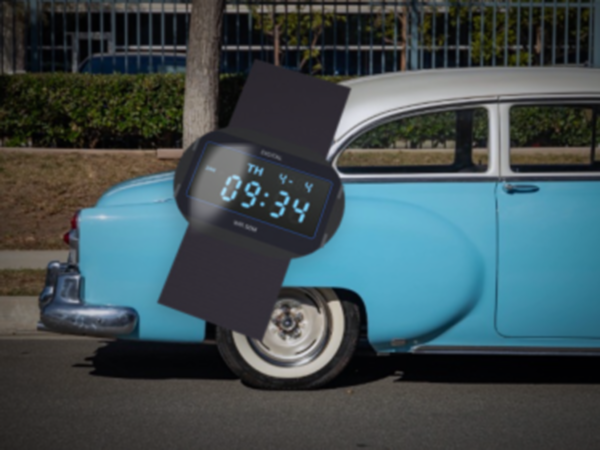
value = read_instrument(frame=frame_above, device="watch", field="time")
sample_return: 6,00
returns 9,34
